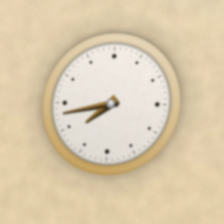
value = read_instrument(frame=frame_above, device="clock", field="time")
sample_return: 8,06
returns 7,43
